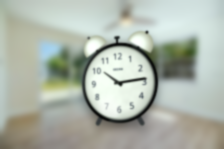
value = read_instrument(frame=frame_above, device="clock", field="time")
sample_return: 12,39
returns 10,14
